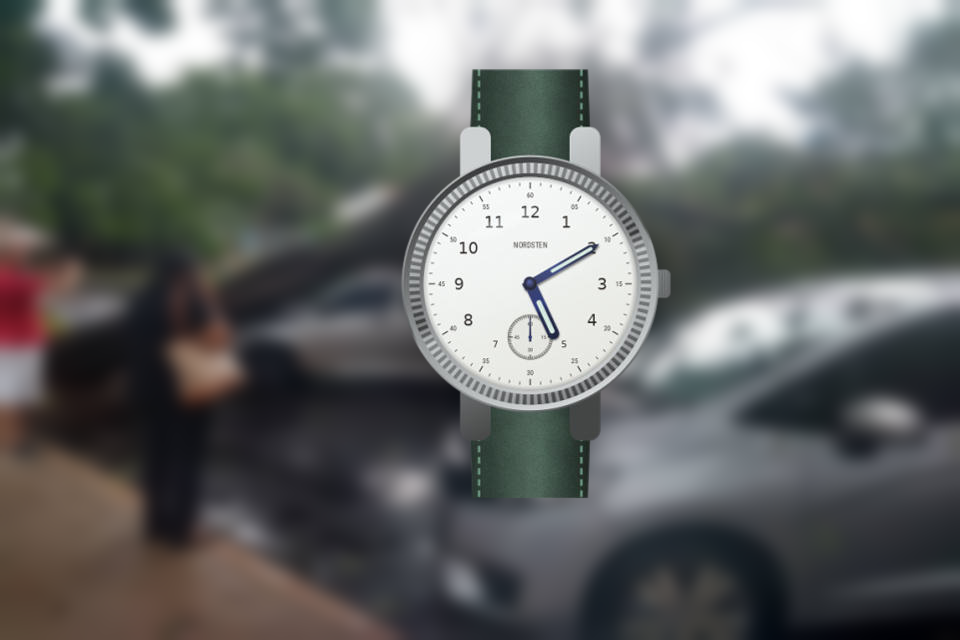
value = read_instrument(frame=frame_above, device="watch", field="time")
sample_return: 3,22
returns 5,10
